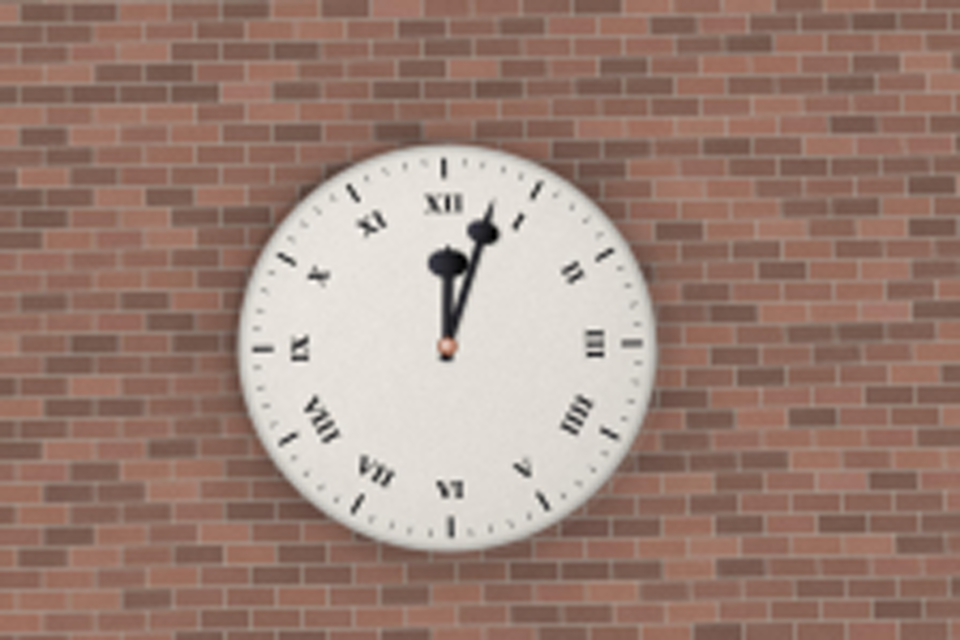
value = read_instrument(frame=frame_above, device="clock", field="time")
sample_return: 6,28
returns 12,03
